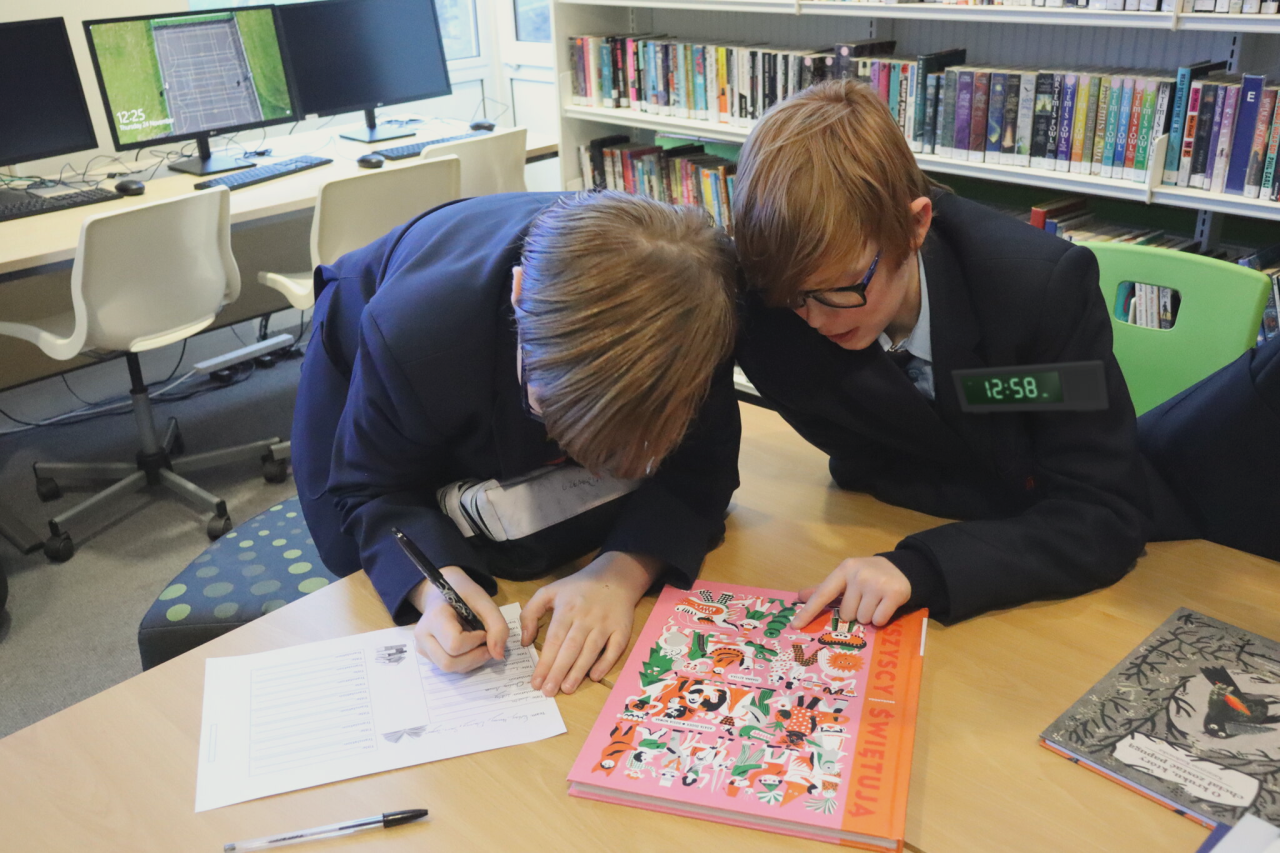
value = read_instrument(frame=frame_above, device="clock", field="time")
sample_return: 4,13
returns 12,58
